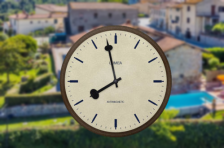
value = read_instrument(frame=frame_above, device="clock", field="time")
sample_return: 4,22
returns 7,58
